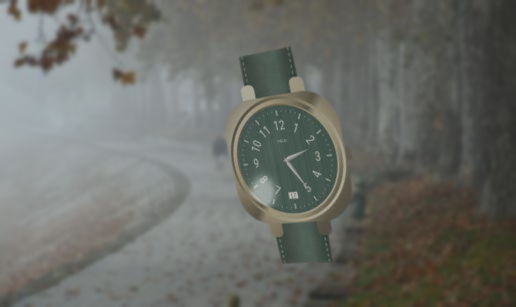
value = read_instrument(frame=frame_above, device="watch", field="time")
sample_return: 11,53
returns 2,25
